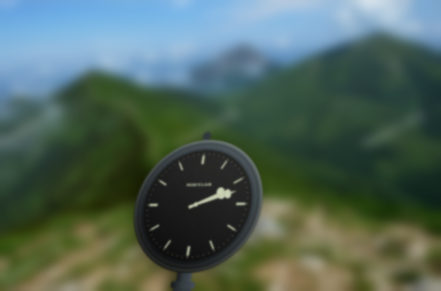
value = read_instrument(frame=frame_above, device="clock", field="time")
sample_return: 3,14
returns 2,12
